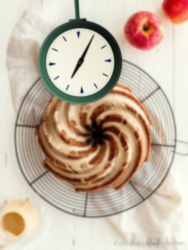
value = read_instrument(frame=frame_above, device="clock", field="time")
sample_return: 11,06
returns 7,05
